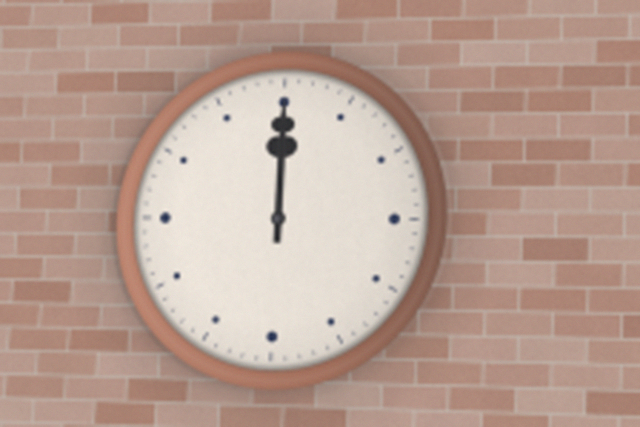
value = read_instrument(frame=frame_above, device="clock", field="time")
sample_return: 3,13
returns 12,00
